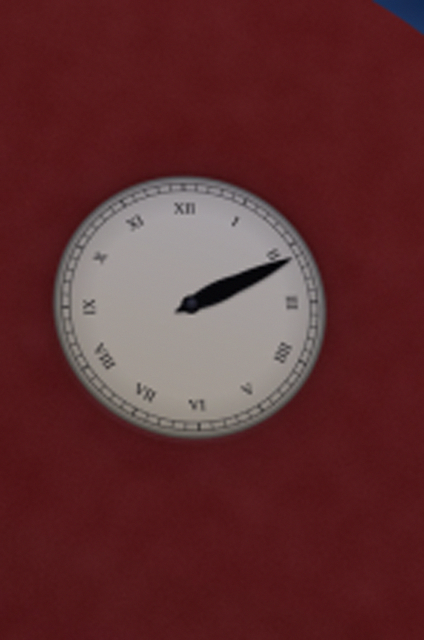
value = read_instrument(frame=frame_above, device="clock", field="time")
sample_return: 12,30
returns 2,11
